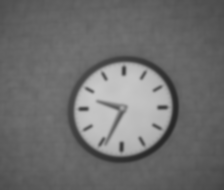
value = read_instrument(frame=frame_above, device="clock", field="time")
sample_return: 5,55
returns 9,34
